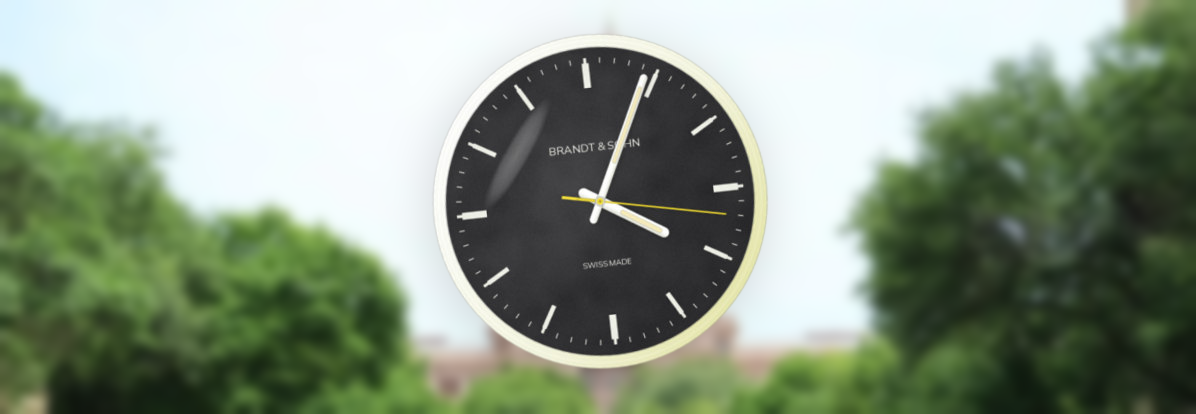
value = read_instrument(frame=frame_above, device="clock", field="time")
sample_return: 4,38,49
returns 4,04,17
